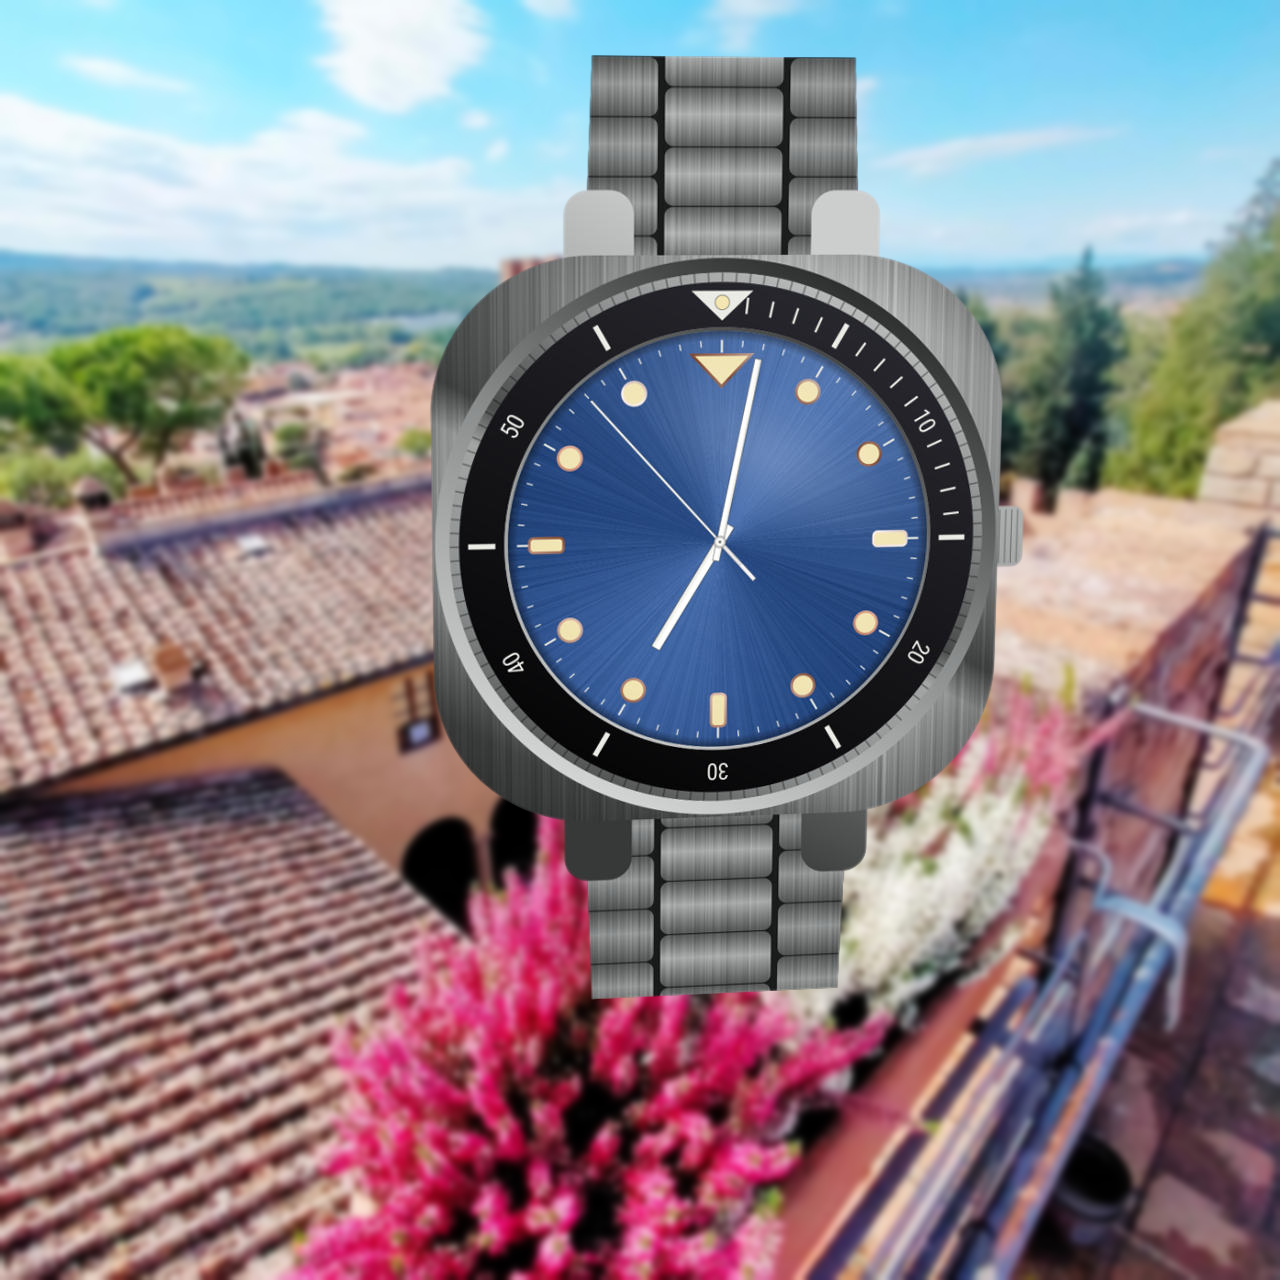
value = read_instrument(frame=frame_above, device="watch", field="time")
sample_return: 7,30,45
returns 7,01,53
